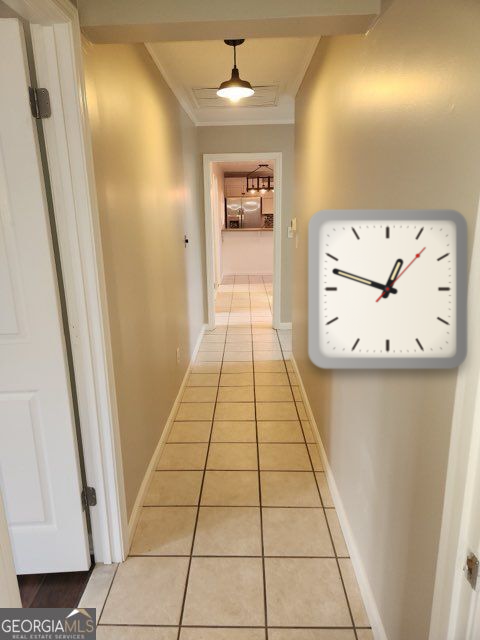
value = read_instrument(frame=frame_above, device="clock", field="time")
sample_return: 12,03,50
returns 12,48,07
